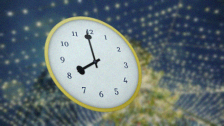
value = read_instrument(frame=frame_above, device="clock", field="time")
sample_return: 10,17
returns 7,59
